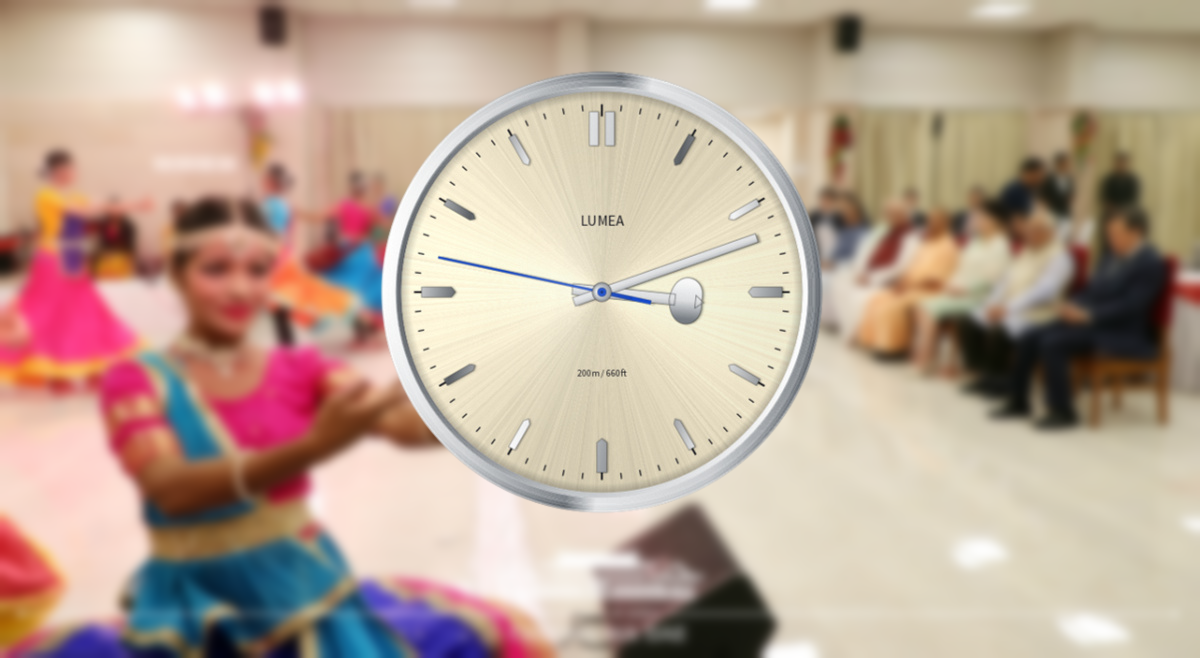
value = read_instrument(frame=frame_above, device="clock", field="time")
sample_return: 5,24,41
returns 3,11,47
